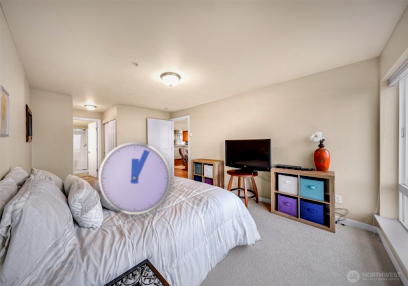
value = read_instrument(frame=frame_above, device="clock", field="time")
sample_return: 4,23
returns 12,04
